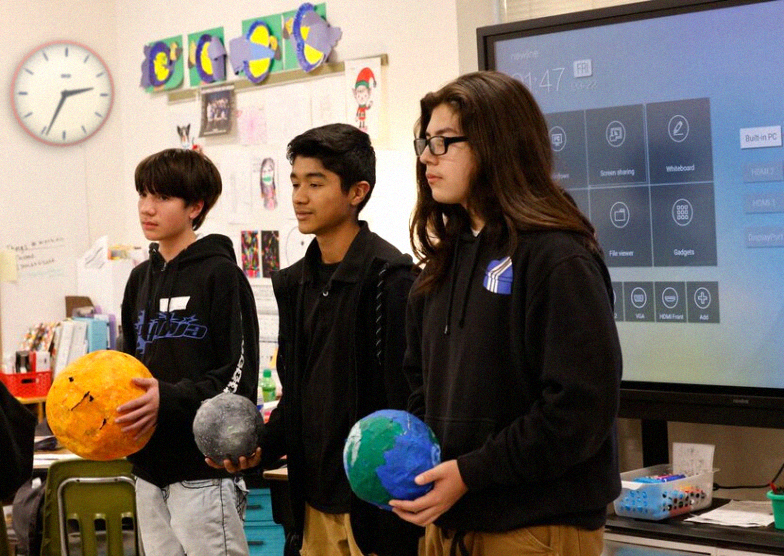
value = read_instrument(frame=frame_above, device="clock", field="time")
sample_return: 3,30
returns 2,34
